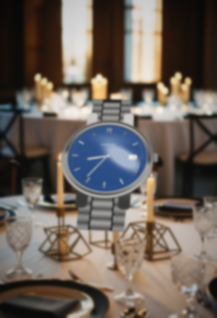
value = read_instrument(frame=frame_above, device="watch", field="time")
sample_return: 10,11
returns 8,36
